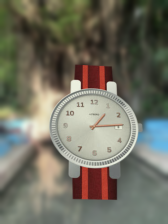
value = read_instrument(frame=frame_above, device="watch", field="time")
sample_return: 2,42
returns 1,14
